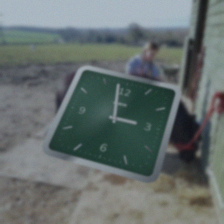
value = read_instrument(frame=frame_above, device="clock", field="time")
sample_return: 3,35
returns 2,58
